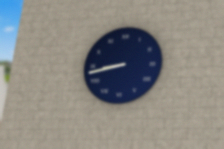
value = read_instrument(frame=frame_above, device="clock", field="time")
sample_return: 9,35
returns 8,43
